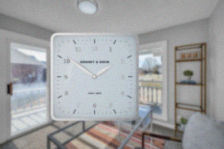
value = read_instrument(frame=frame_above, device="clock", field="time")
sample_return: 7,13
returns 1,51
